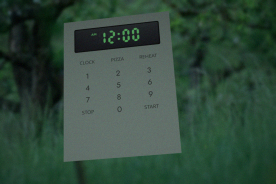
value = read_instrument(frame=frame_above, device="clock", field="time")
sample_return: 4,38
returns 12,00
